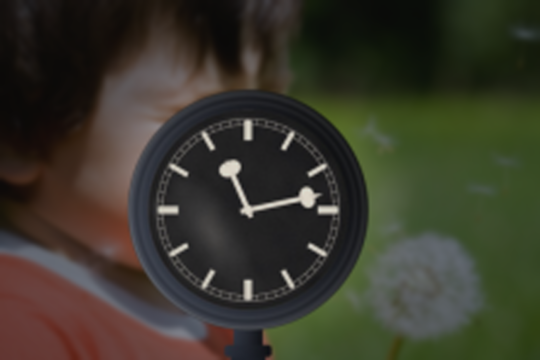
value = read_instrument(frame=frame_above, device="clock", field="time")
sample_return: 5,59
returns 11,13
